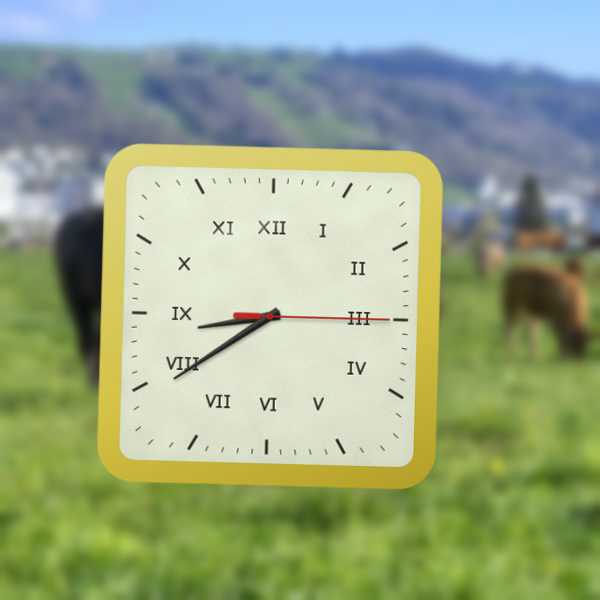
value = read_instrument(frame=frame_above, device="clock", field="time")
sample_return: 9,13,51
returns 8,39,15
